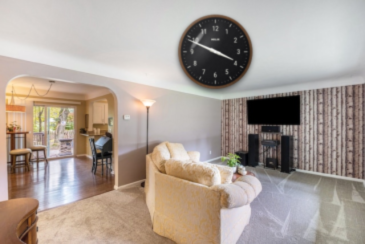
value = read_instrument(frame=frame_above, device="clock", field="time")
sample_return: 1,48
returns 3,49
